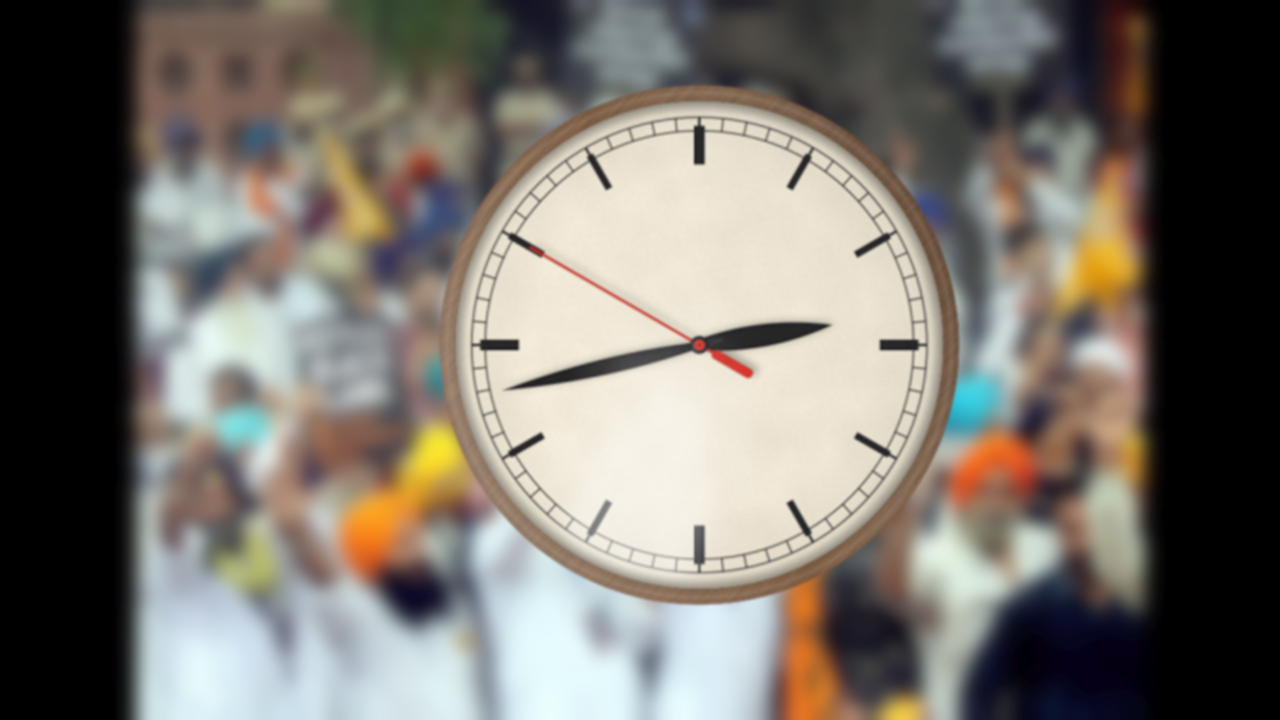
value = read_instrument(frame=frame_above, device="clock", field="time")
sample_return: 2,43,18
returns 2,42,50
